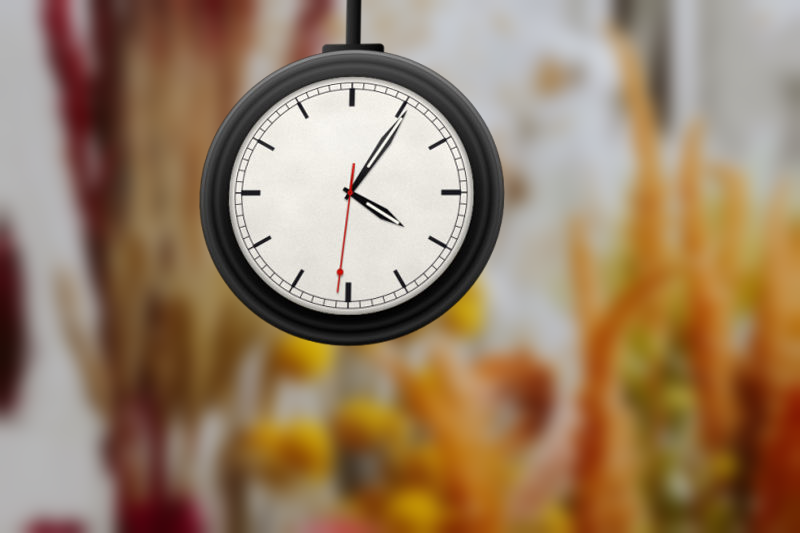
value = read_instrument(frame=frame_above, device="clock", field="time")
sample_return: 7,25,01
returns 4,05,31
